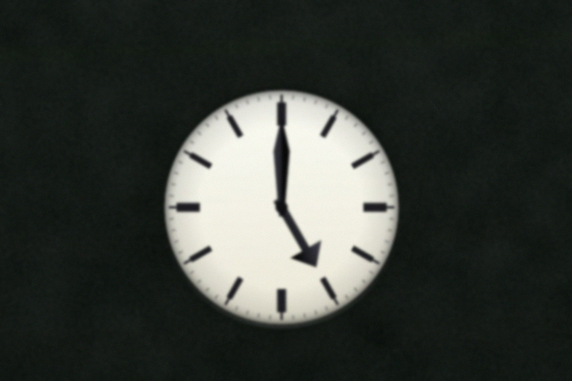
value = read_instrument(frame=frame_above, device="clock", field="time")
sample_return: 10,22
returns 5,00
